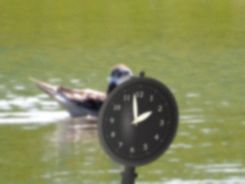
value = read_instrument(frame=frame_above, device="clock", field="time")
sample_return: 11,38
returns 1,58
